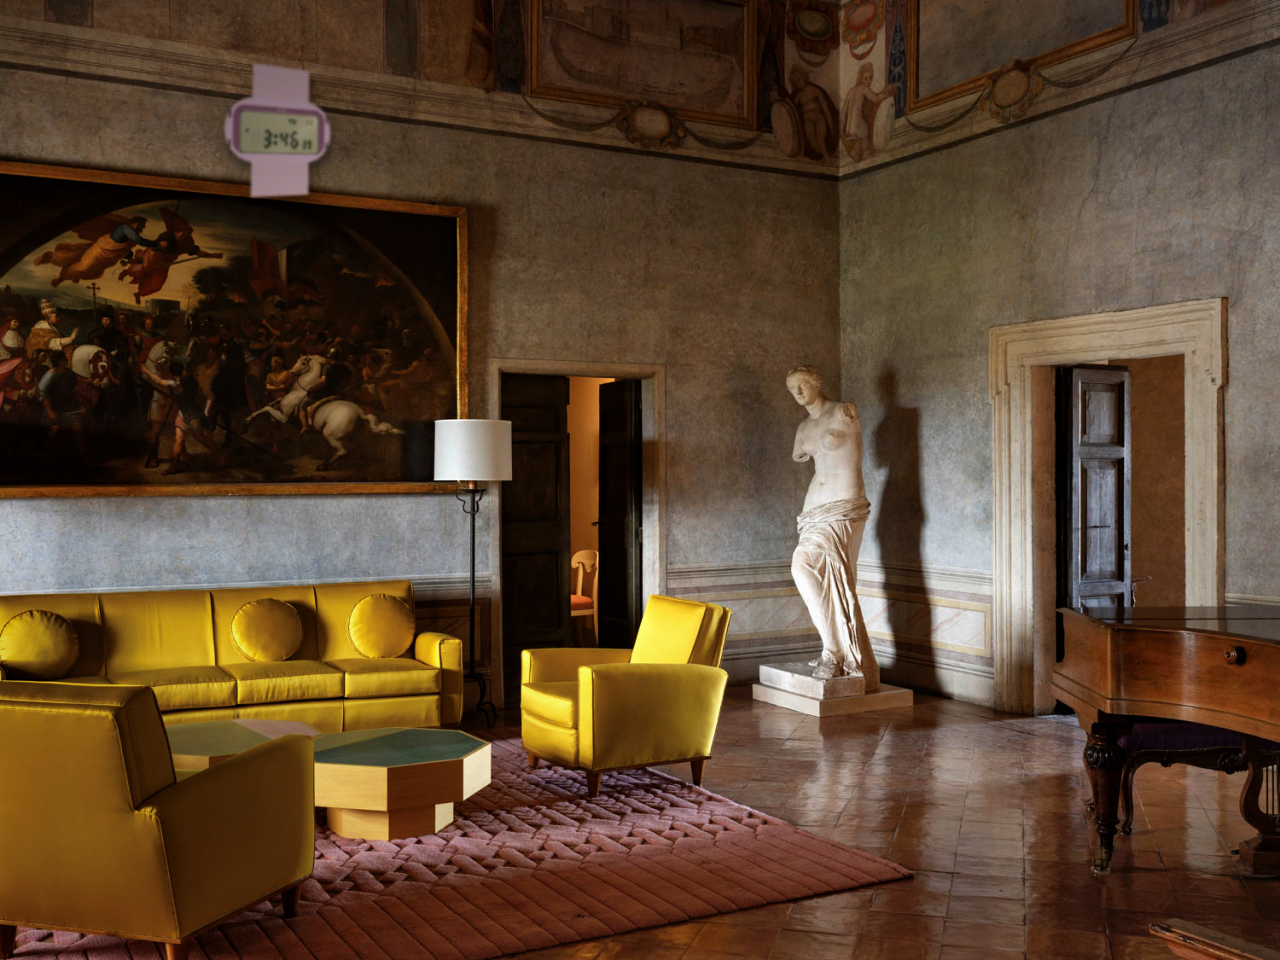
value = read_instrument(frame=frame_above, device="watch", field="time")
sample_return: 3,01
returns 3,46
